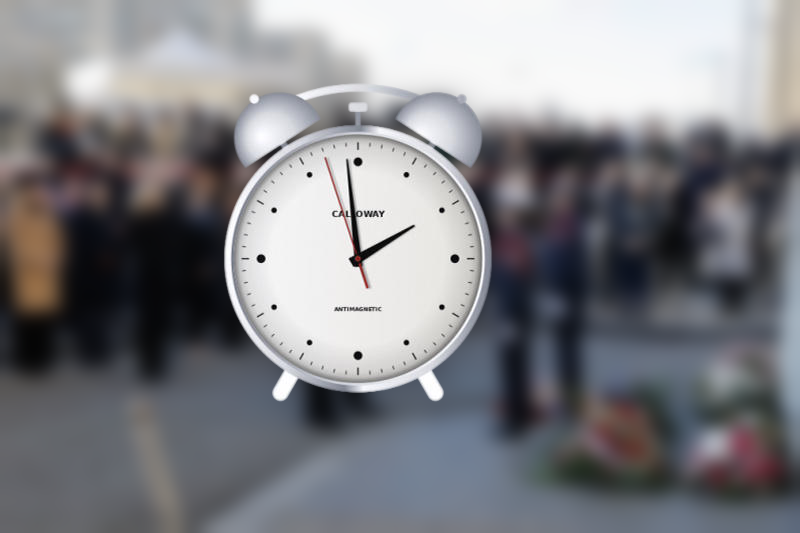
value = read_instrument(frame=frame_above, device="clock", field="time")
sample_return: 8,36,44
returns 1,58,57
